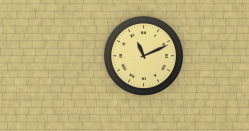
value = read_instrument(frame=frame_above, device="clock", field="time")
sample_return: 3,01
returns 11,11
